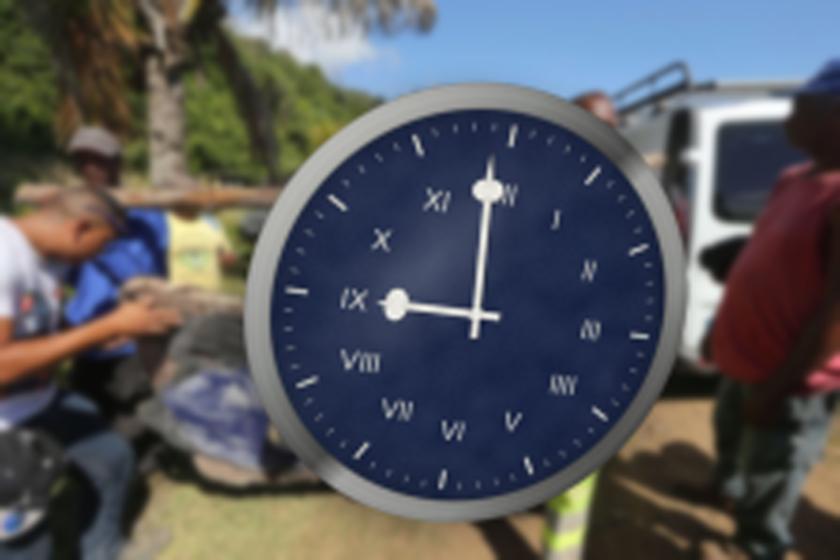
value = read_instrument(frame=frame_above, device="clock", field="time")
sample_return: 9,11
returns 8,59
